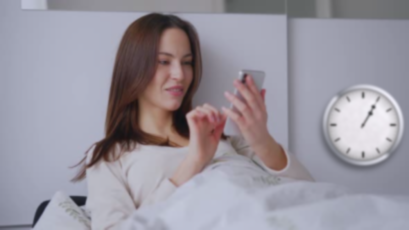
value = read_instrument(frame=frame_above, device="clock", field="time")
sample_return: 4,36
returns 1,05
